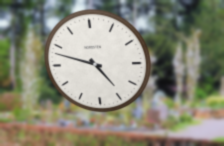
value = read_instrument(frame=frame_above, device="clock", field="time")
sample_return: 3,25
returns 4,48
